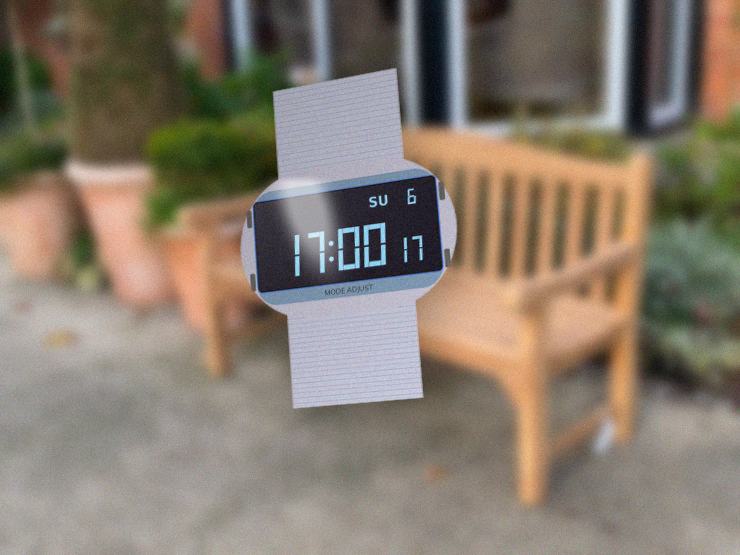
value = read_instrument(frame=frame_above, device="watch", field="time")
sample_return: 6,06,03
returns 17,00,17
